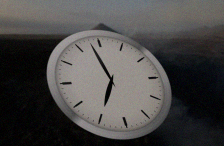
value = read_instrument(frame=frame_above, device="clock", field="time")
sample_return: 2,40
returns 6,58
